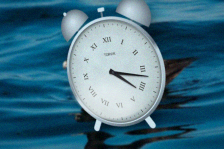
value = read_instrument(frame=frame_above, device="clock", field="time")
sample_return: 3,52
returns 4,17
